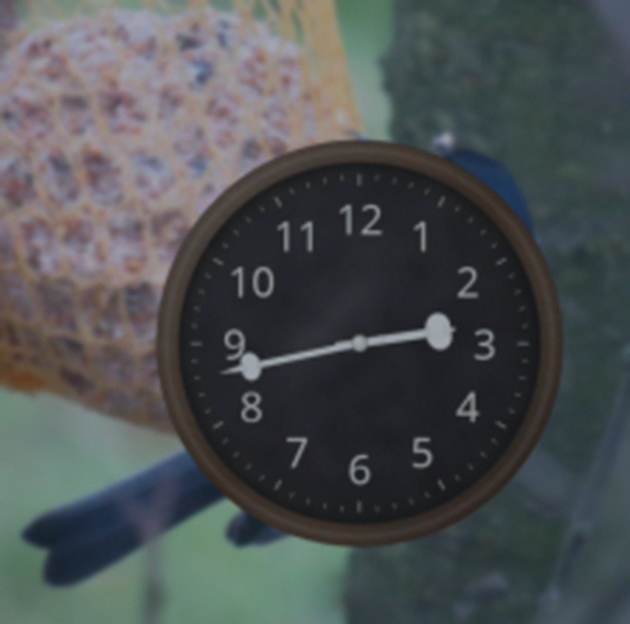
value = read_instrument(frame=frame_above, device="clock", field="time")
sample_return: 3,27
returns 2,43
